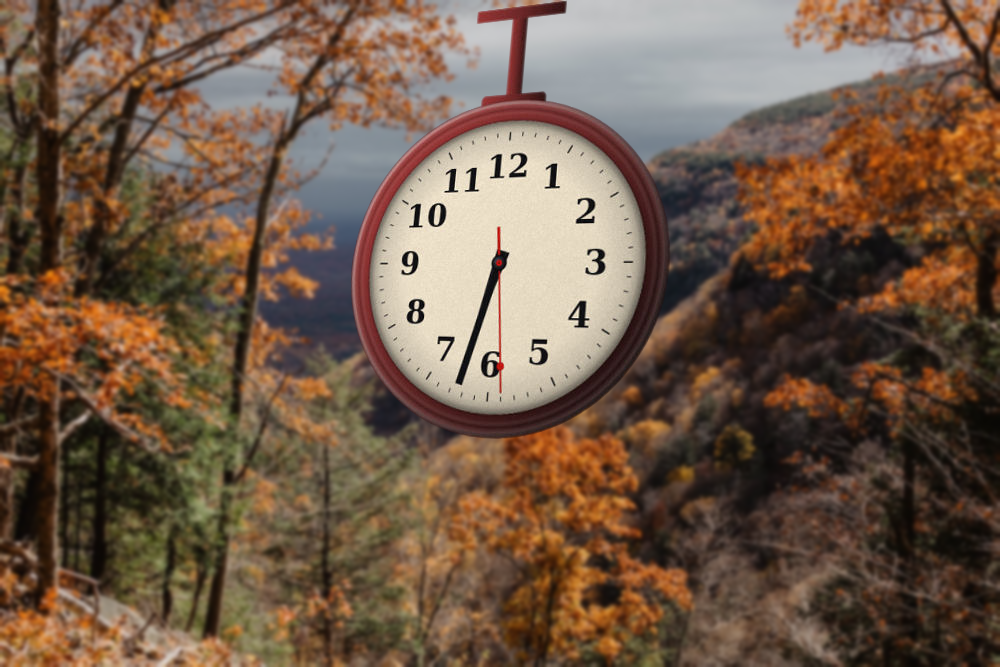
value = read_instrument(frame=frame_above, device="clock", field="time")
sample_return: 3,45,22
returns 6,32,29
